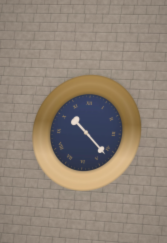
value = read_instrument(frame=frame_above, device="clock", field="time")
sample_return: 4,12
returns 10,22
